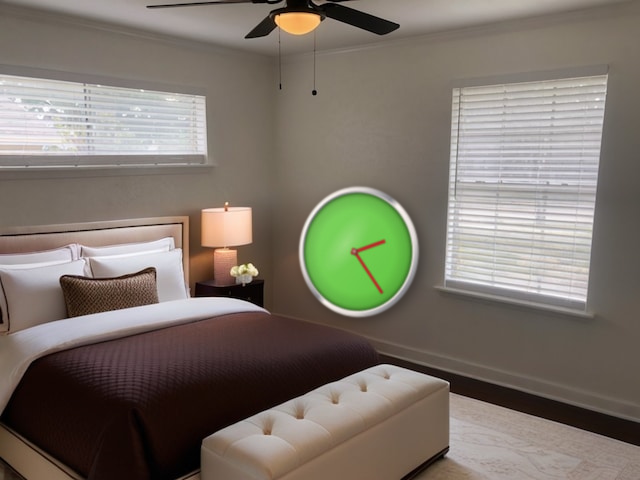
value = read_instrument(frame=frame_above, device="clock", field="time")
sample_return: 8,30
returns 2,24
